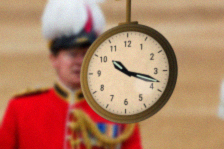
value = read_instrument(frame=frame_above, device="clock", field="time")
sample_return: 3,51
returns 10,18
